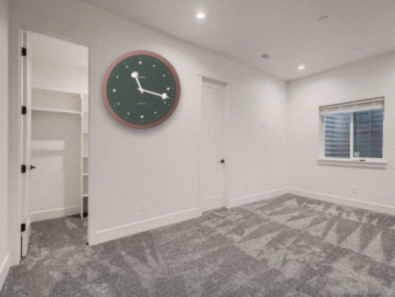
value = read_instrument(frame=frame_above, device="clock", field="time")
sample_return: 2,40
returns 11,18
